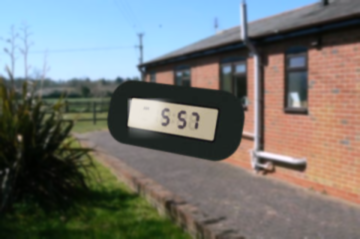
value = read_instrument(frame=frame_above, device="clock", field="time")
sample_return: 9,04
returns 5,57
